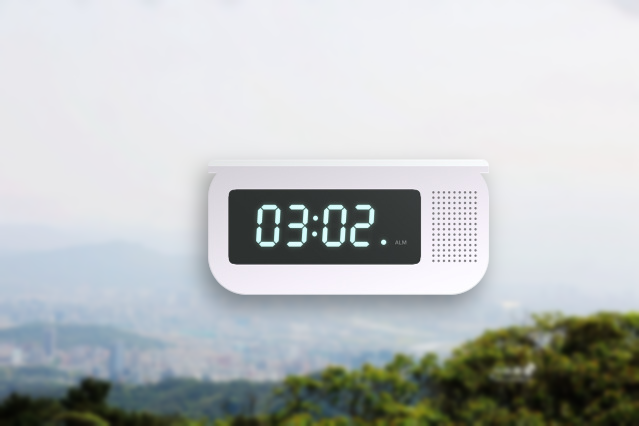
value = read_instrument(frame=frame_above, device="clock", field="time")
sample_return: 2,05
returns 3,02
